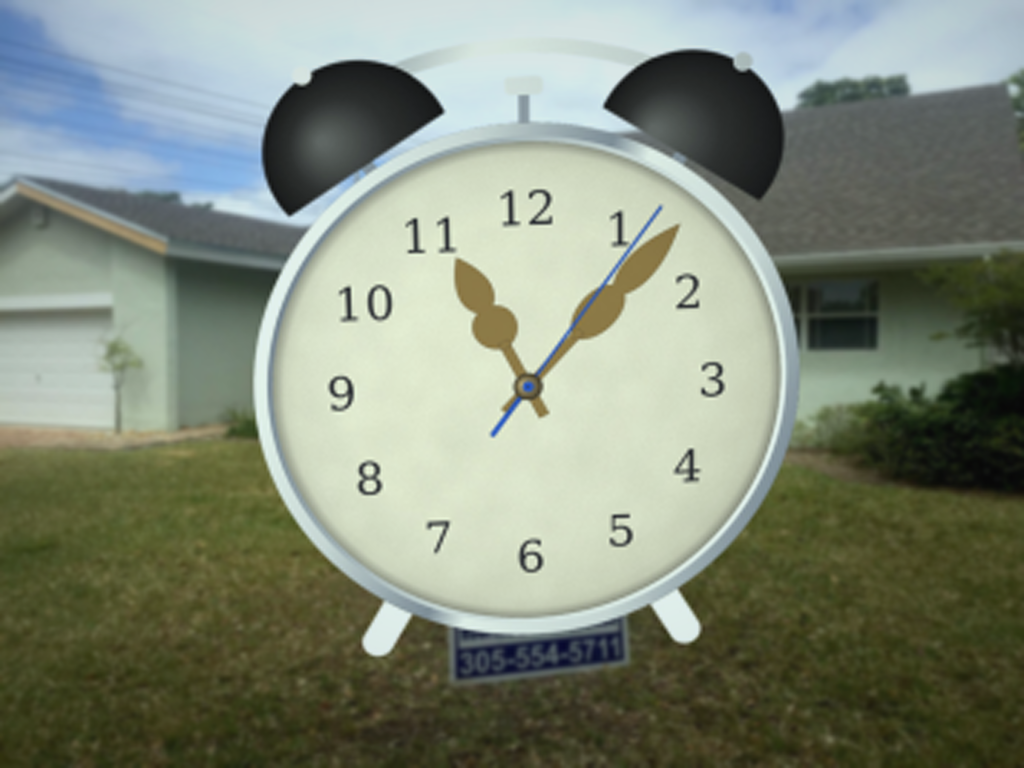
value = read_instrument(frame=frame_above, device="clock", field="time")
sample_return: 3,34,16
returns 11,07,06
